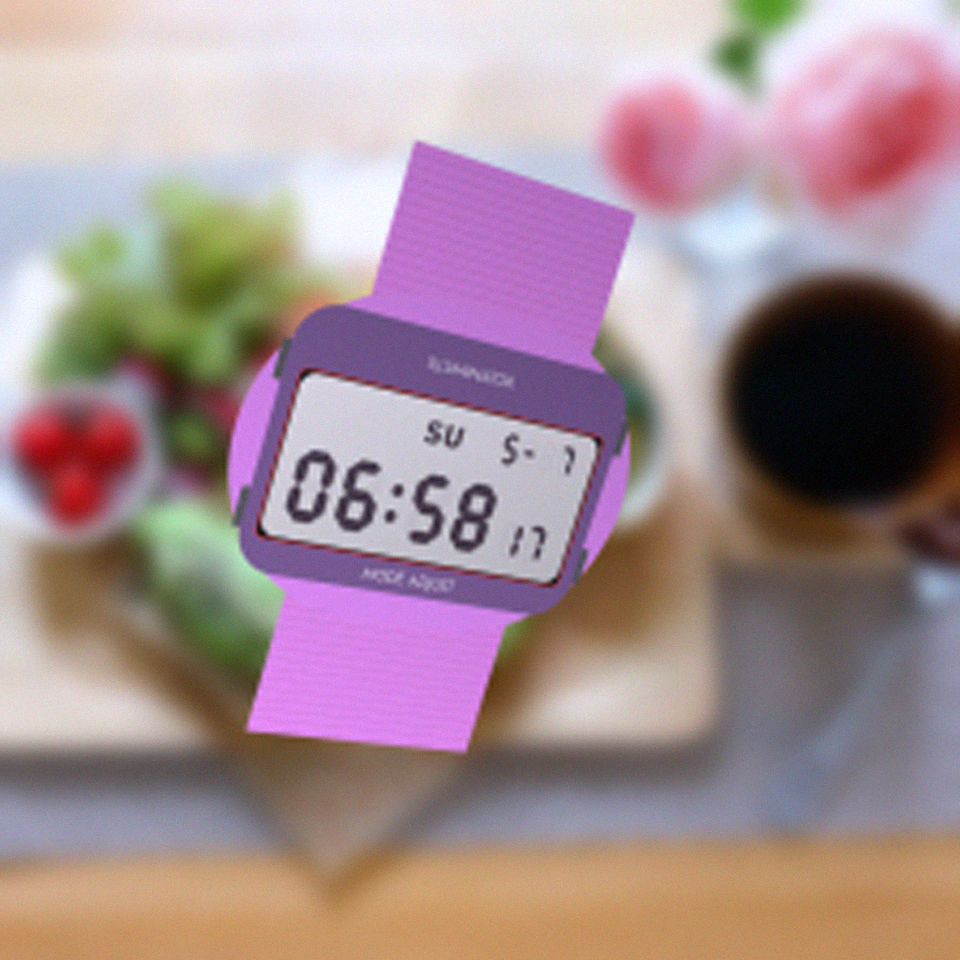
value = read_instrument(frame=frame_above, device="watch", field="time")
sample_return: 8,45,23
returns 6,58,17
